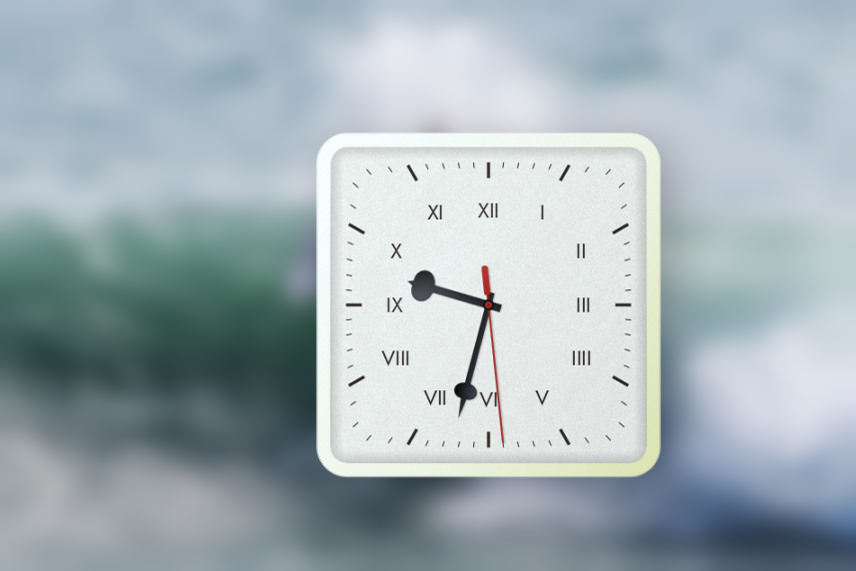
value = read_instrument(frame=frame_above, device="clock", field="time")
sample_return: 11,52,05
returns 9,32,29
